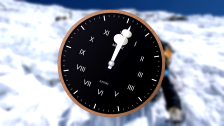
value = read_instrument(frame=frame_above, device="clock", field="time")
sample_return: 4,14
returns 12,01
